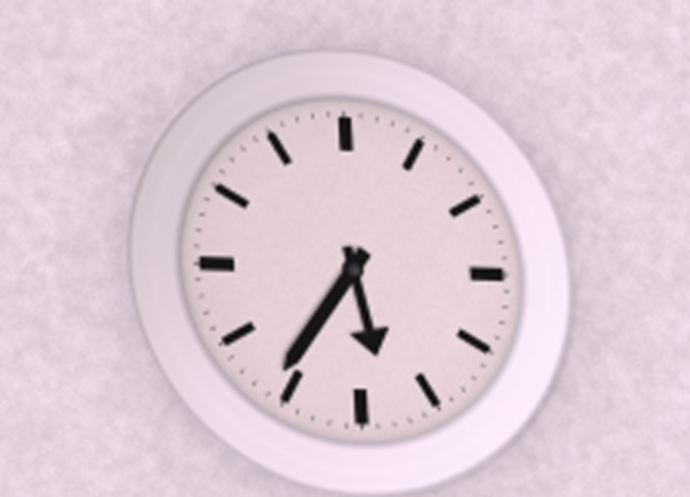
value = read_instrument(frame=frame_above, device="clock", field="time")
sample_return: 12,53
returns 5,36
